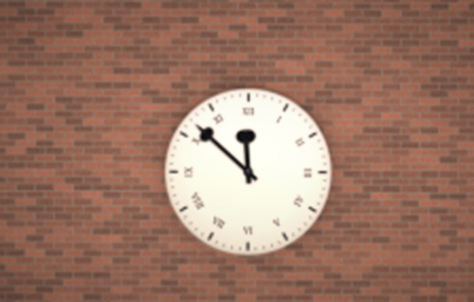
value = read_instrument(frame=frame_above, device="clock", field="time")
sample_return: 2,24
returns 11,52
